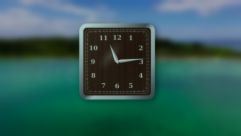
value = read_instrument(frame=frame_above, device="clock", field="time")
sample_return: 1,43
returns 11,14
